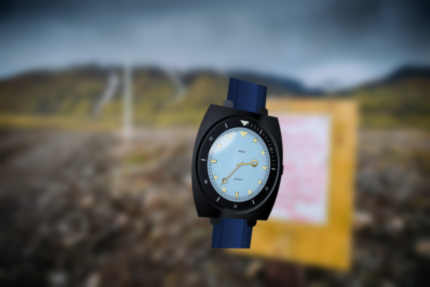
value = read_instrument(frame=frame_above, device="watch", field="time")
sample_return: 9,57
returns 2,37
